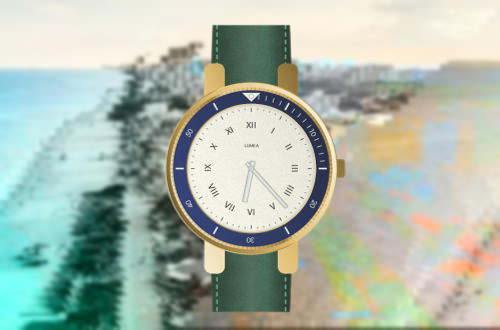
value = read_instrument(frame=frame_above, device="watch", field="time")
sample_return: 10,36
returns 6,23
